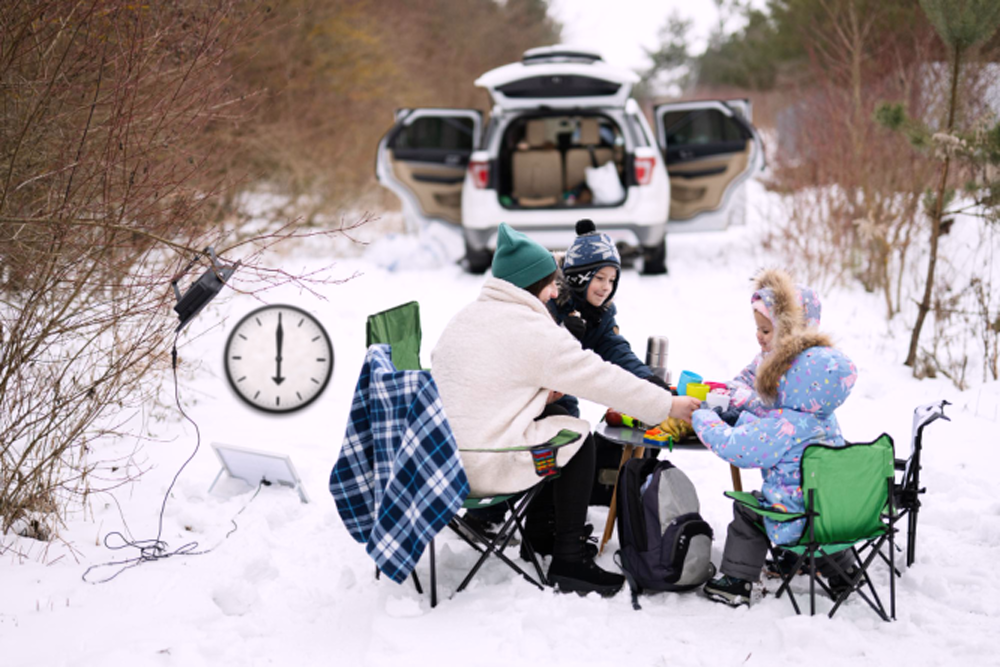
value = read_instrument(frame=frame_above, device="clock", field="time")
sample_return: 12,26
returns 6,00
